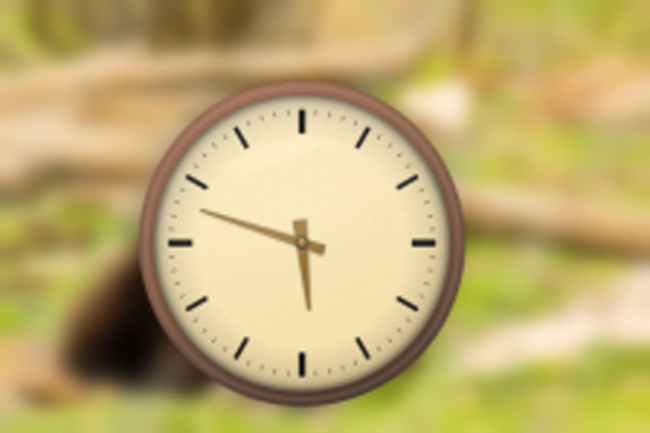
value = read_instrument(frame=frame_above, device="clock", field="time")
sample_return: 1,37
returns 5,48
